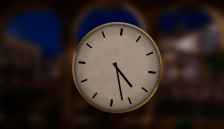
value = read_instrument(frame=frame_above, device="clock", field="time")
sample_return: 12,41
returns 4,27
